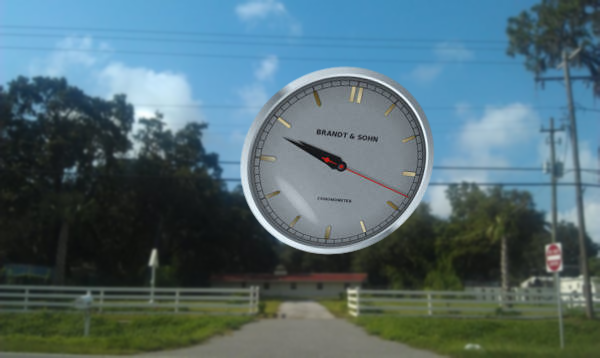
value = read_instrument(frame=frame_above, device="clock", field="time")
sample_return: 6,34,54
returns 9,48,18
